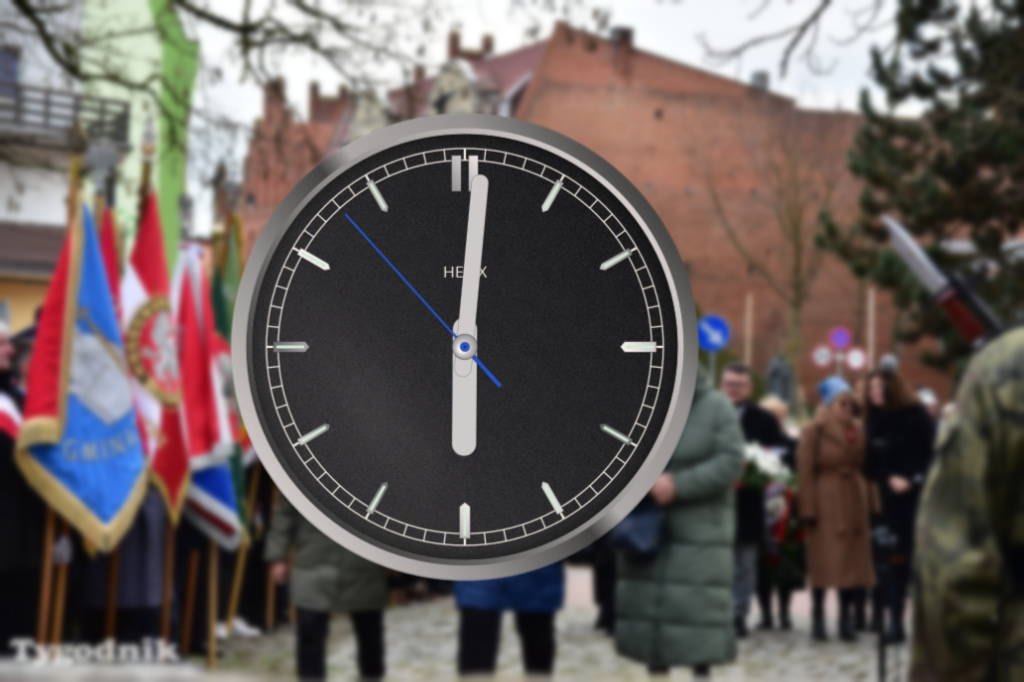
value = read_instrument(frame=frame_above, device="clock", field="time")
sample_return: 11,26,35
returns 6,00,53
